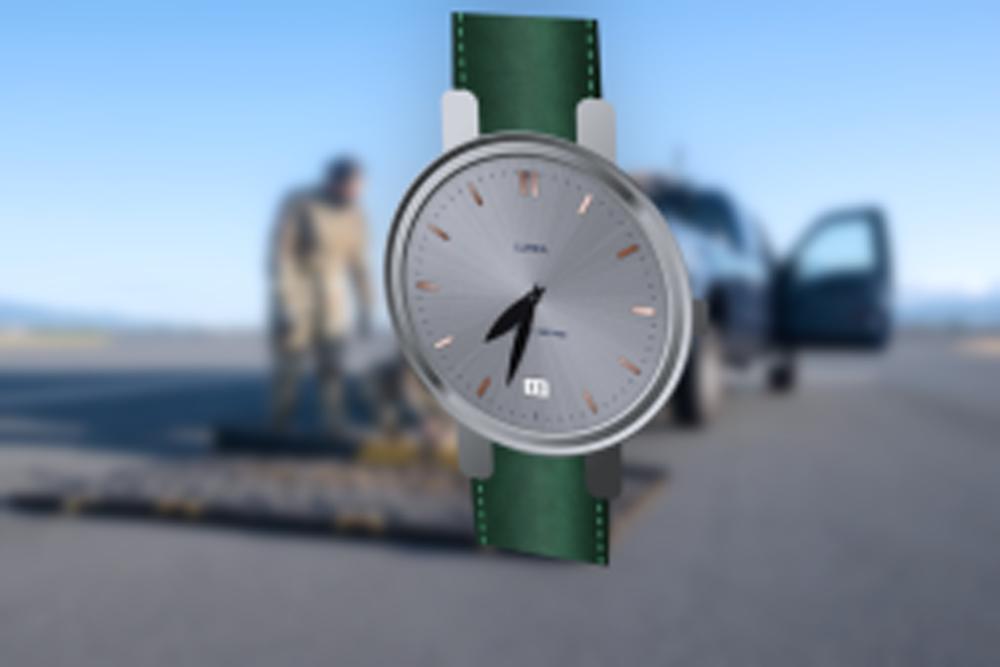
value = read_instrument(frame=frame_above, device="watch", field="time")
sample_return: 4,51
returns 7,33
